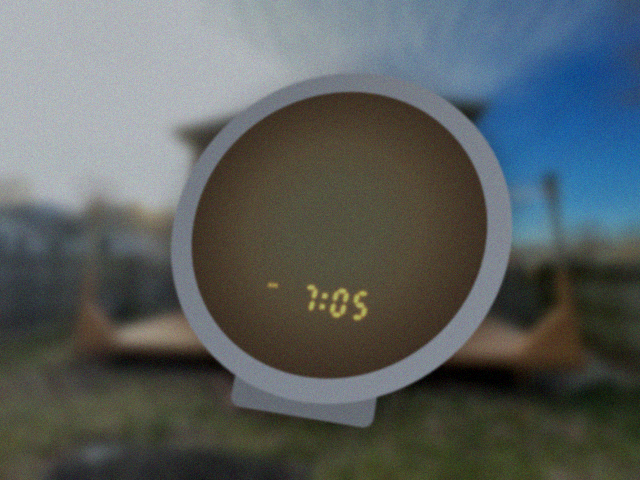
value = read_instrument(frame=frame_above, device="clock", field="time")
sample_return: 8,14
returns 7,05
